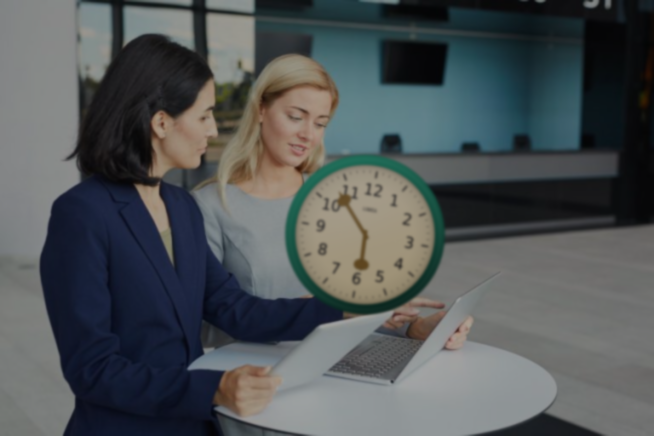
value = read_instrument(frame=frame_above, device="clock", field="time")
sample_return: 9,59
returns 5,53
